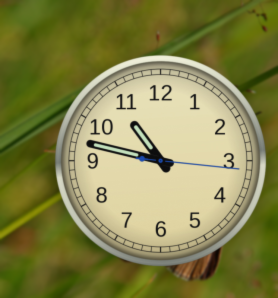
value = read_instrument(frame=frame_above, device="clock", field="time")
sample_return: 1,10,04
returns 10,47,16
